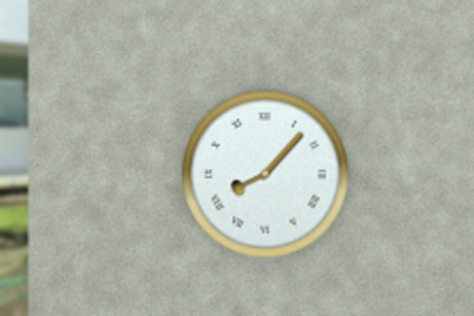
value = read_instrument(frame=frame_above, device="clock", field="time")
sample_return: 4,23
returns 8,07
